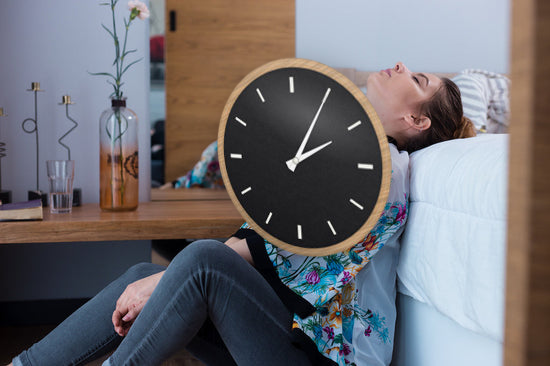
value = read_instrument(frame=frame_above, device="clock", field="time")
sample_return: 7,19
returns 2,05
